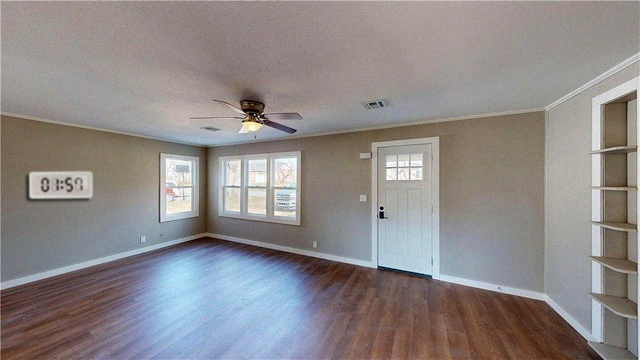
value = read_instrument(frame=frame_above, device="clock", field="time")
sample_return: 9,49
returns 1,57
